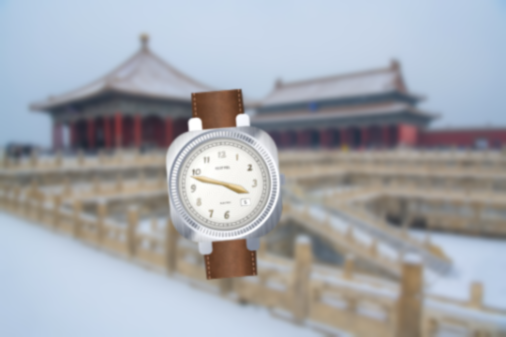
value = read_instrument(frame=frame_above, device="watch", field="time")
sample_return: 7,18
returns 3,48
